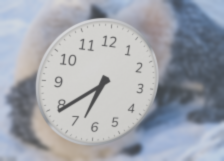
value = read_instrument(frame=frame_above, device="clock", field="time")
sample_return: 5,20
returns 6,39
